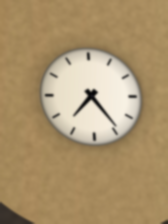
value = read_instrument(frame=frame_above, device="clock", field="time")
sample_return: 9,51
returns 7,24
